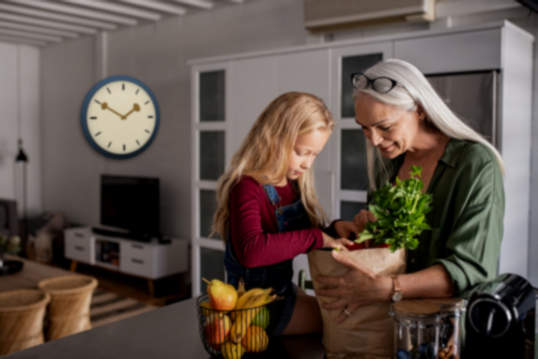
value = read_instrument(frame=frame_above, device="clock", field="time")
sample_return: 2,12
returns 1,50
